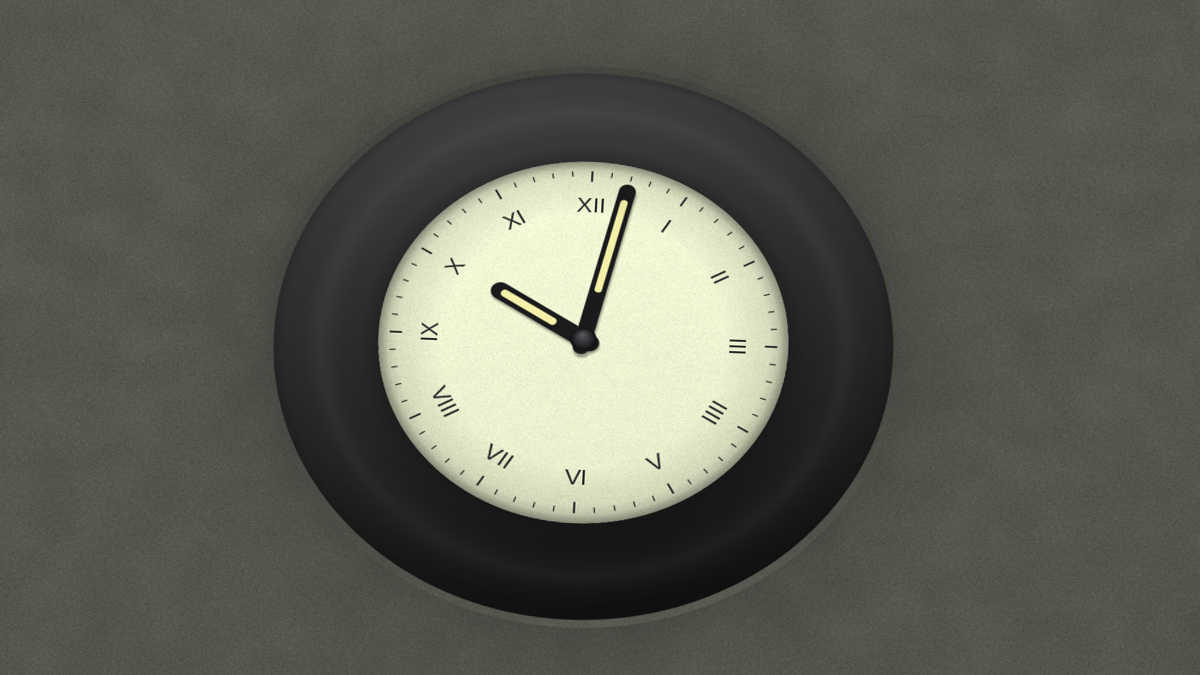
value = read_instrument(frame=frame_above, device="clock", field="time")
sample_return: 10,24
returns 10,02
